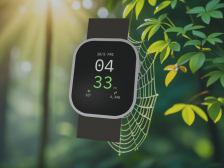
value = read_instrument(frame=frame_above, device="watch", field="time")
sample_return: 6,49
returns 4,33
